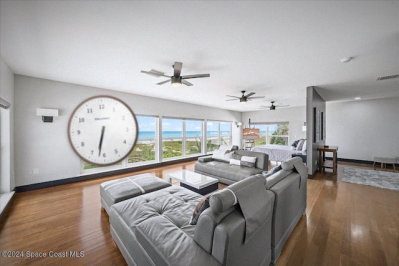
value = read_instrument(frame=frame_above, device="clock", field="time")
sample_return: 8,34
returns 6,32
